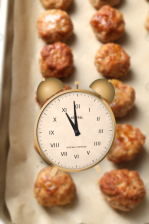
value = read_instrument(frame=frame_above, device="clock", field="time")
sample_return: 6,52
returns 10,59
